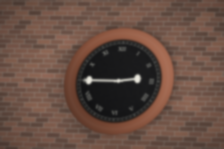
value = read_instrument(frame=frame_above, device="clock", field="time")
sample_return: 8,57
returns 2,45
